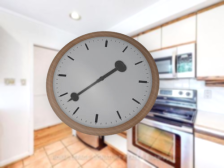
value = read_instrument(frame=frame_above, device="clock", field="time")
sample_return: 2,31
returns 1,38
